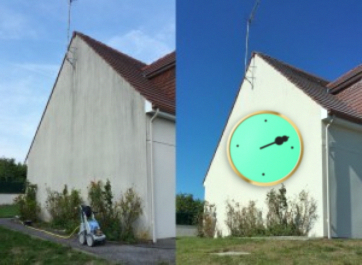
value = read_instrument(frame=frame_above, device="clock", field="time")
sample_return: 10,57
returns 2,11
